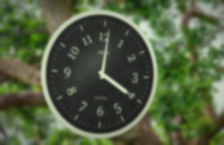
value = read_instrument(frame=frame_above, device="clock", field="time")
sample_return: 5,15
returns 4,01
